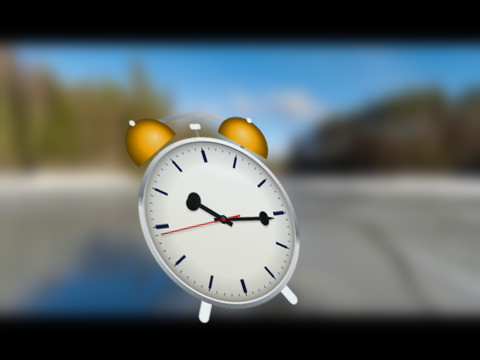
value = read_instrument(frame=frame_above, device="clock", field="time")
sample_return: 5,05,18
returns 10,15,44
